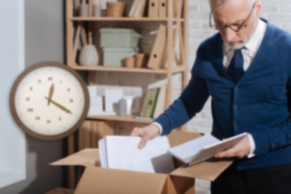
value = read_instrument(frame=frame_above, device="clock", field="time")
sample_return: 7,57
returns 12,20
